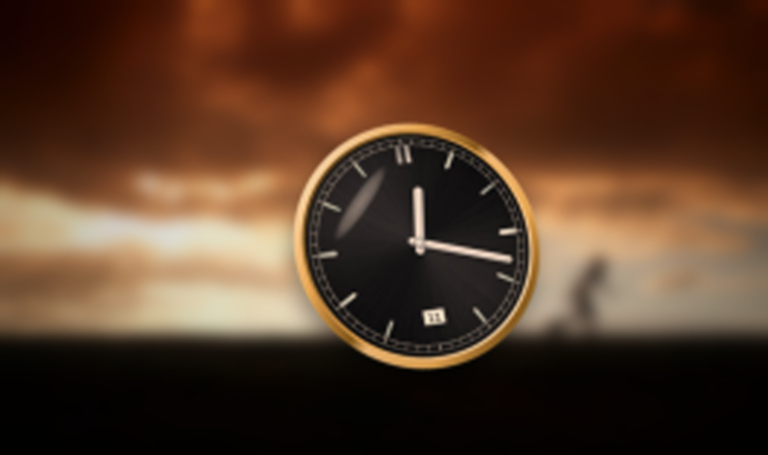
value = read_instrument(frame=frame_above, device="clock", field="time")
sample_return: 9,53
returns 12,18
